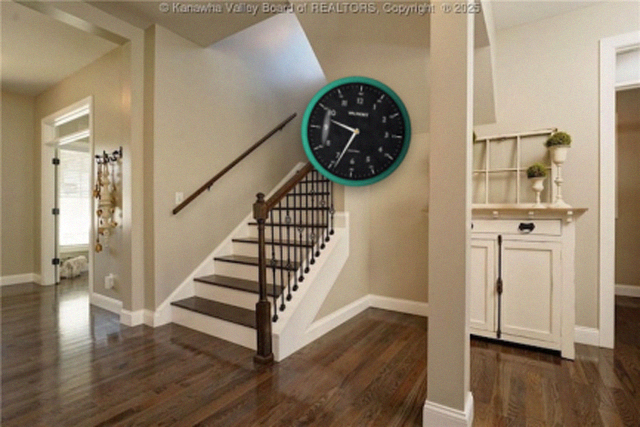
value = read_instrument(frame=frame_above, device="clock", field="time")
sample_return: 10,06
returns 9,34
